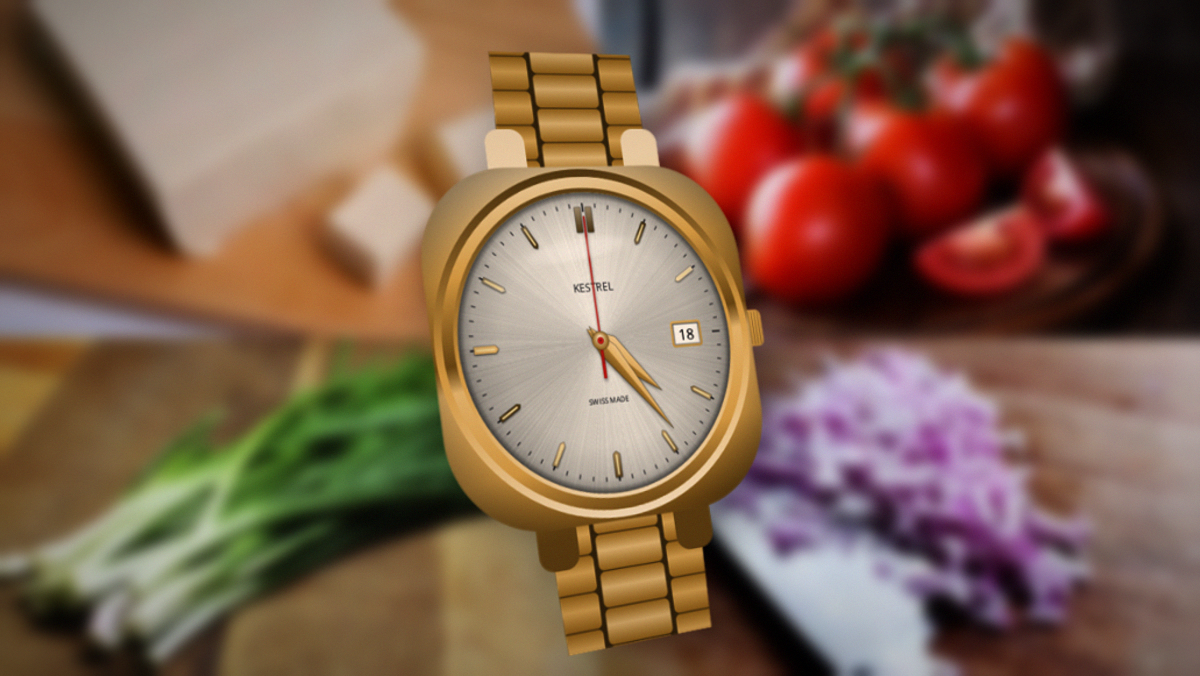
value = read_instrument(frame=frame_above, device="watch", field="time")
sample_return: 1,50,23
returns 4,24,00
